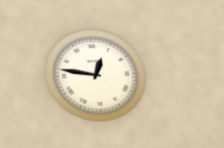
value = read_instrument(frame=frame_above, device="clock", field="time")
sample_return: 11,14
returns 12,47
